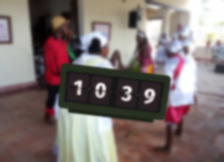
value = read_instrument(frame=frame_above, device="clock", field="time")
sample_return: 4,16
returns 10,39
